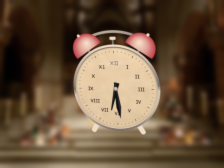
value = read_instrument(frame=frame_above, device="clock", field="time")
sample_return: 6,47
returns 6,29
